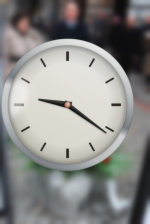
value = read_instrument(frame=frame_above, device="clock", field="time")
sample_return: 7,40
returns 9,21
